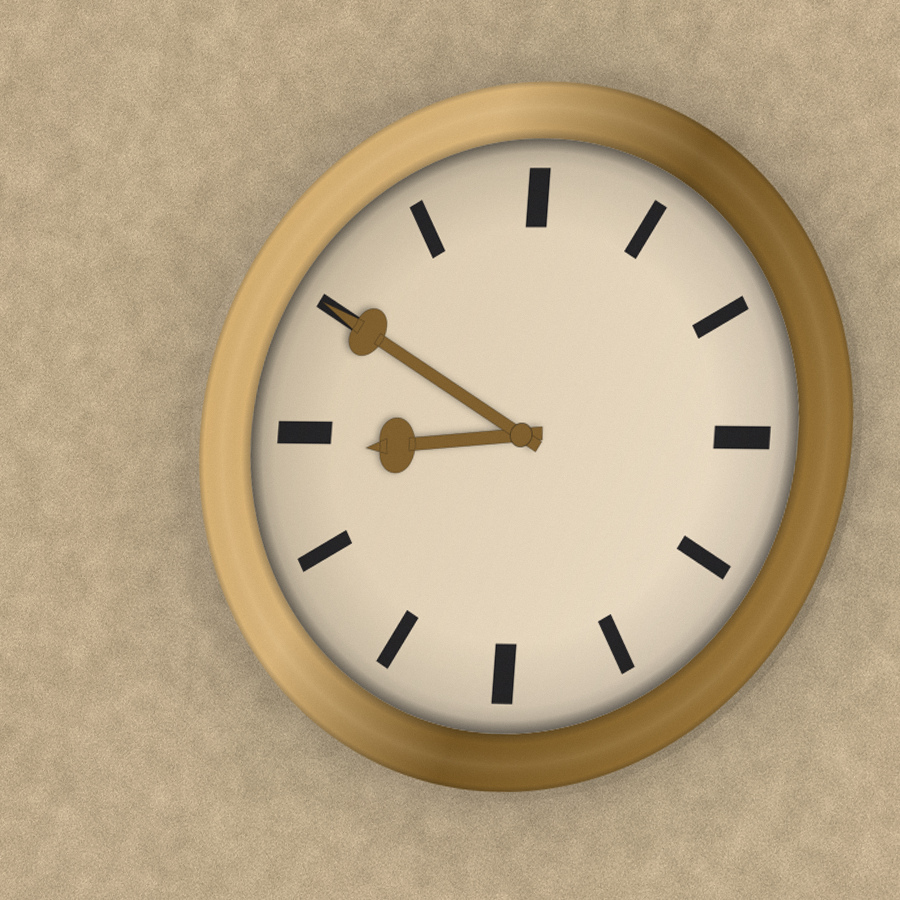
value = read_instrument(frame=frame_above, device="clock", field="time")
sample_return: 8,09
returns 8,50
